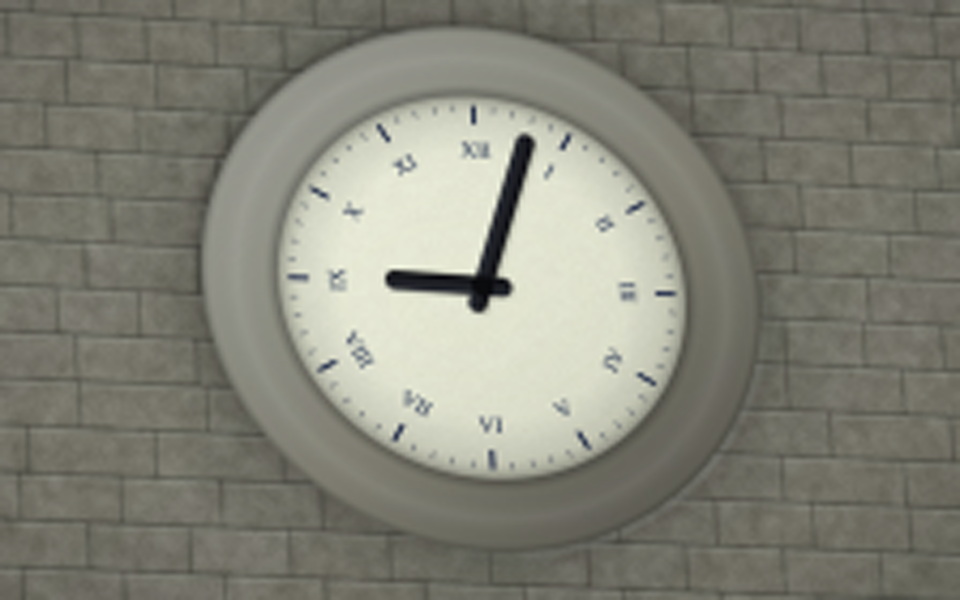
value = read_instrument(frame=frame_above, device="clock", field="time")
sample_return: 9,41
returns 9,03
